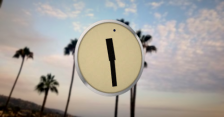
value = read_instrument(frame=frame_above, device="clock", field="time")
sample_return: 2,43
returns 11,28
